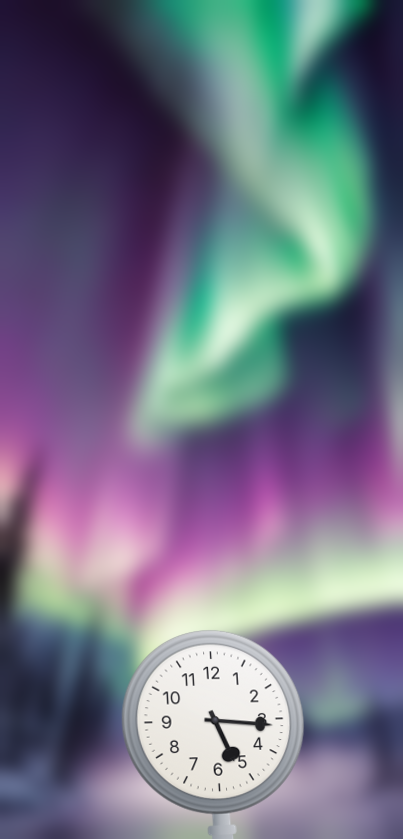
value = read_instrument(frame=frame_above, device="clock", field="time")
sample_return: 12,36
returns 5,16
